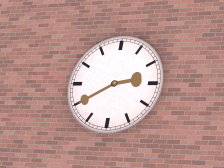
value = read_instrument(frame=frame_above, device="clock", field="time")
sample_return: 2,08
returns 2,40
